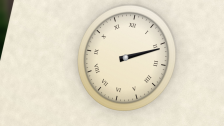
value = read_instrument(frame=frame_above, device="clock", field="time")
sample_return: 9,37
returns 2,11
